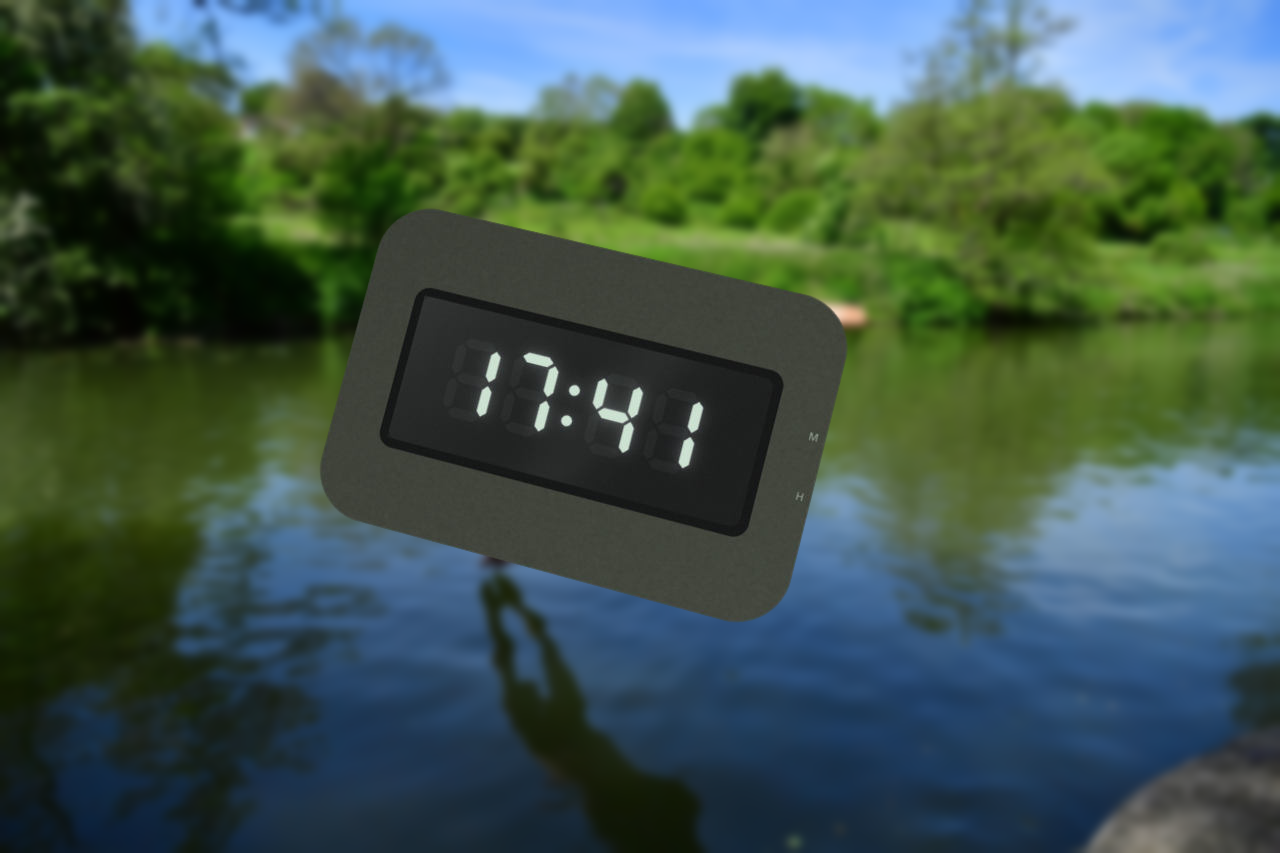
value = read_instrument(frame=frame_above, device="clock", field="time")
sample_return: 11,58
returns 17,41
